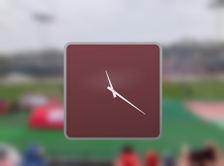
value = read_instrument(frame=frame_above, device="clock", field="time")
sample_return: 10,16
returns 11,21
